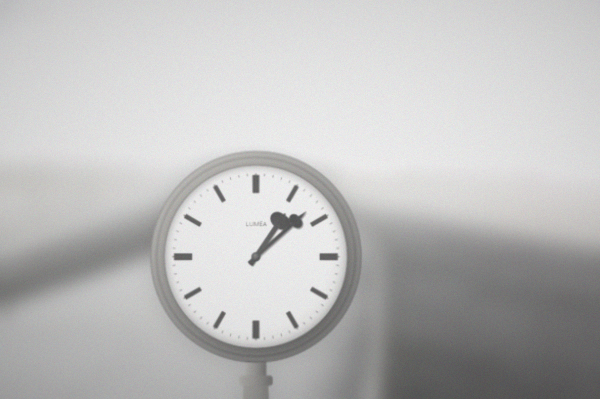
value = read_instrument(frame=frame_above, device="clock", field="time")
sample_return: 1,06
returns 1,08
